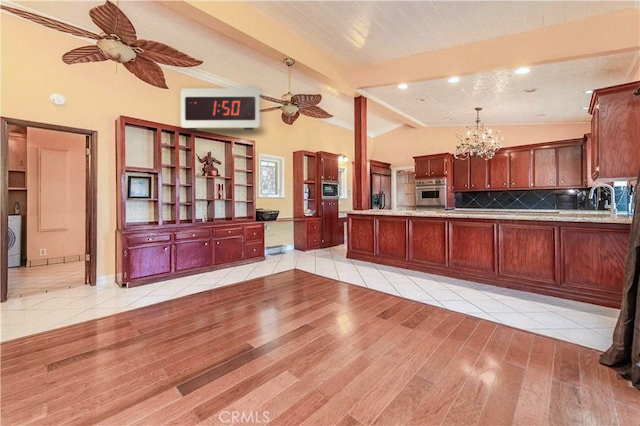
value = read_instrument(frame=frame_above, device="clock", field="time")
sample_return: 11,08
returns 1,50
